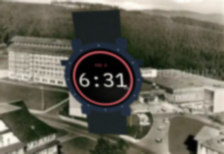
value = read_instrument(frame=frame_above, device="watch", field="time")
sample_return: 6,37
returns 6,31
